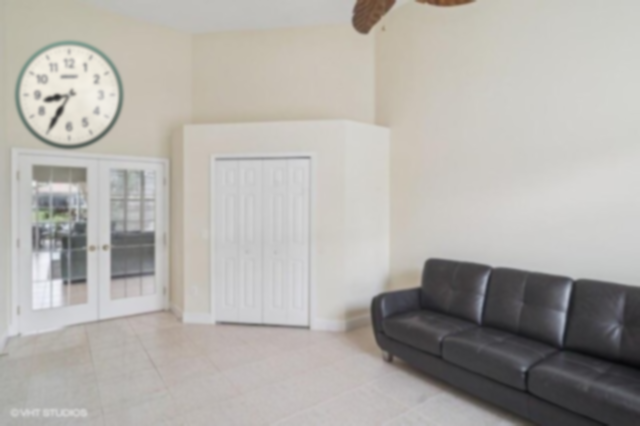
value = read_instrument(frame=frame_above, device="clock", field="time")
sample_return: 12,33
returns 8,35
